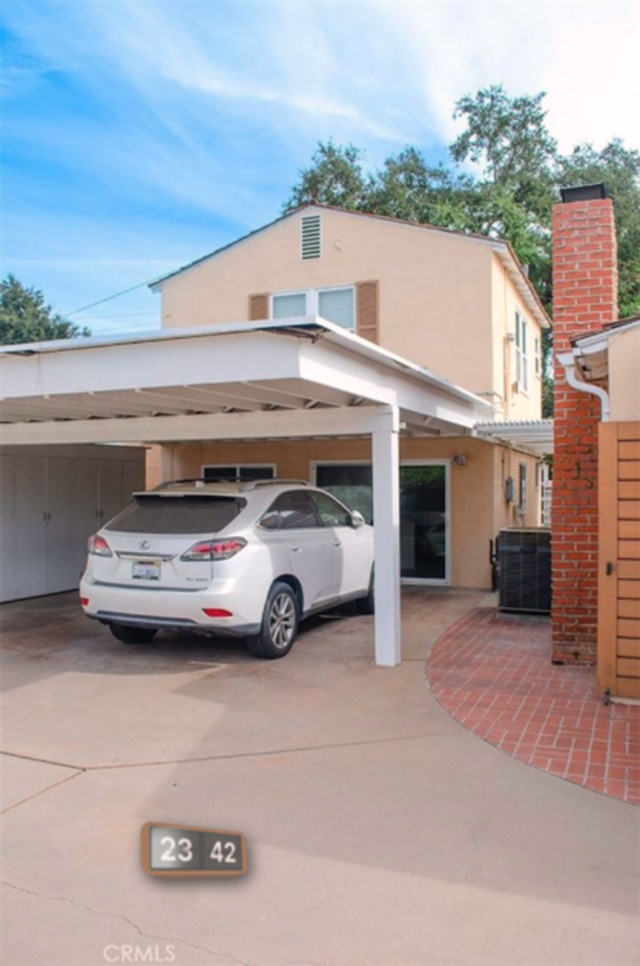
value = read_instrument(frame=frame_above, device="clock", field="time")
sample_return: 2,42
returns 23,42
